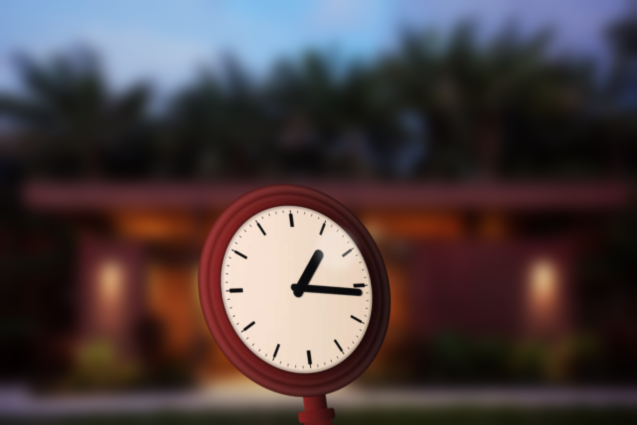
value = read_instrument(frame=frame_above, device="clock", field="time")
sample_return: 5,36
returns 1,16
